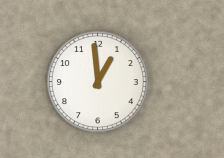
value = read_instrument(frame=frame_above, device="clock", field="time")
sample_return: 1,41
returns 12,59
